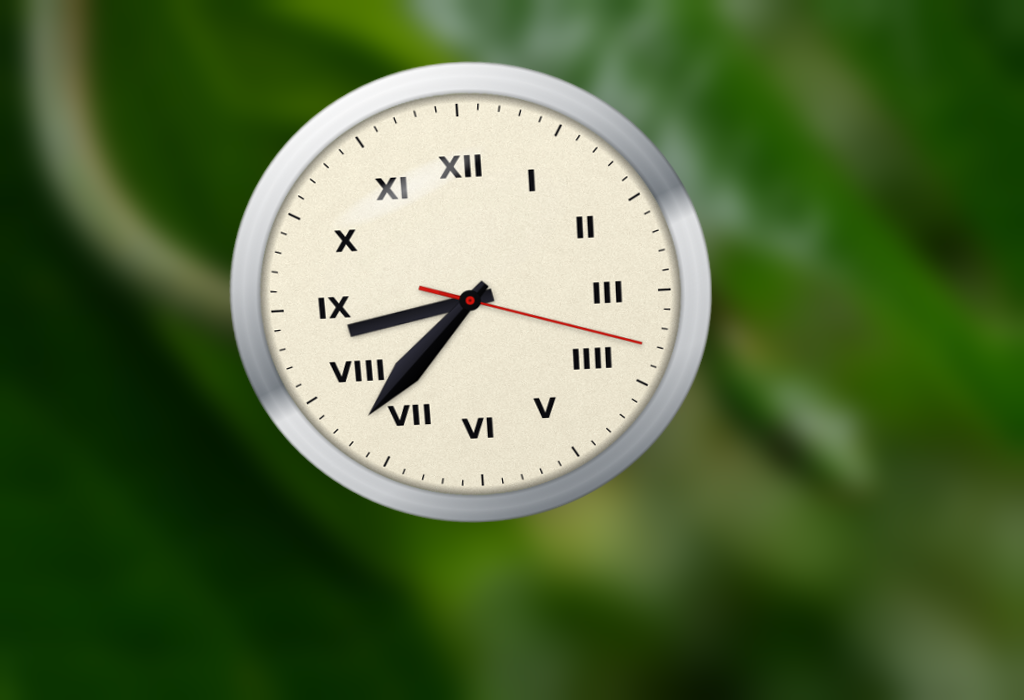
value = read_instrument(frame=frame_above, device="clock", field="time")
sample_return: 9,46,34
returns 8,37,18
